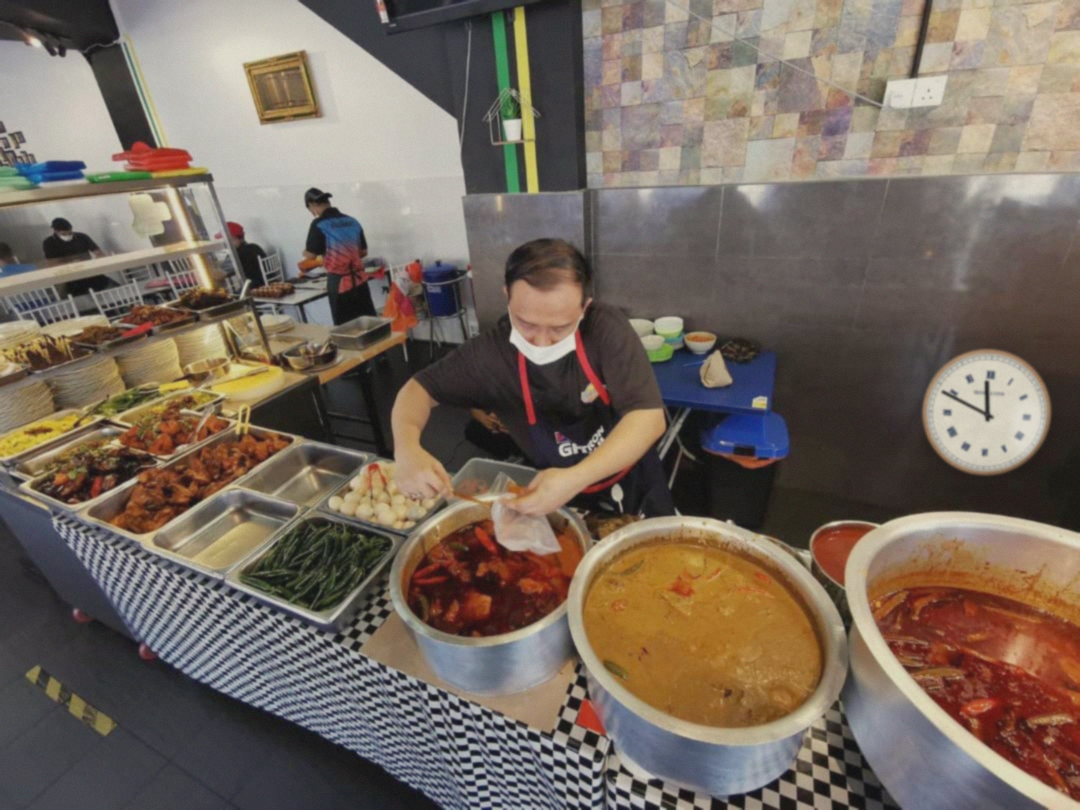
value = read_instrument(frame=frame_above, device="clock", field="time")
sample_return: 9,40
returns 11,49
